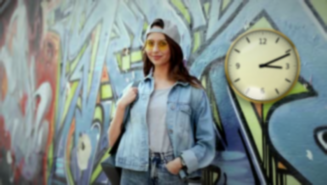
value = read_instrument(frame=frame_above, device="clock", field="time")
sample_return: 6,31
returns 3,11
